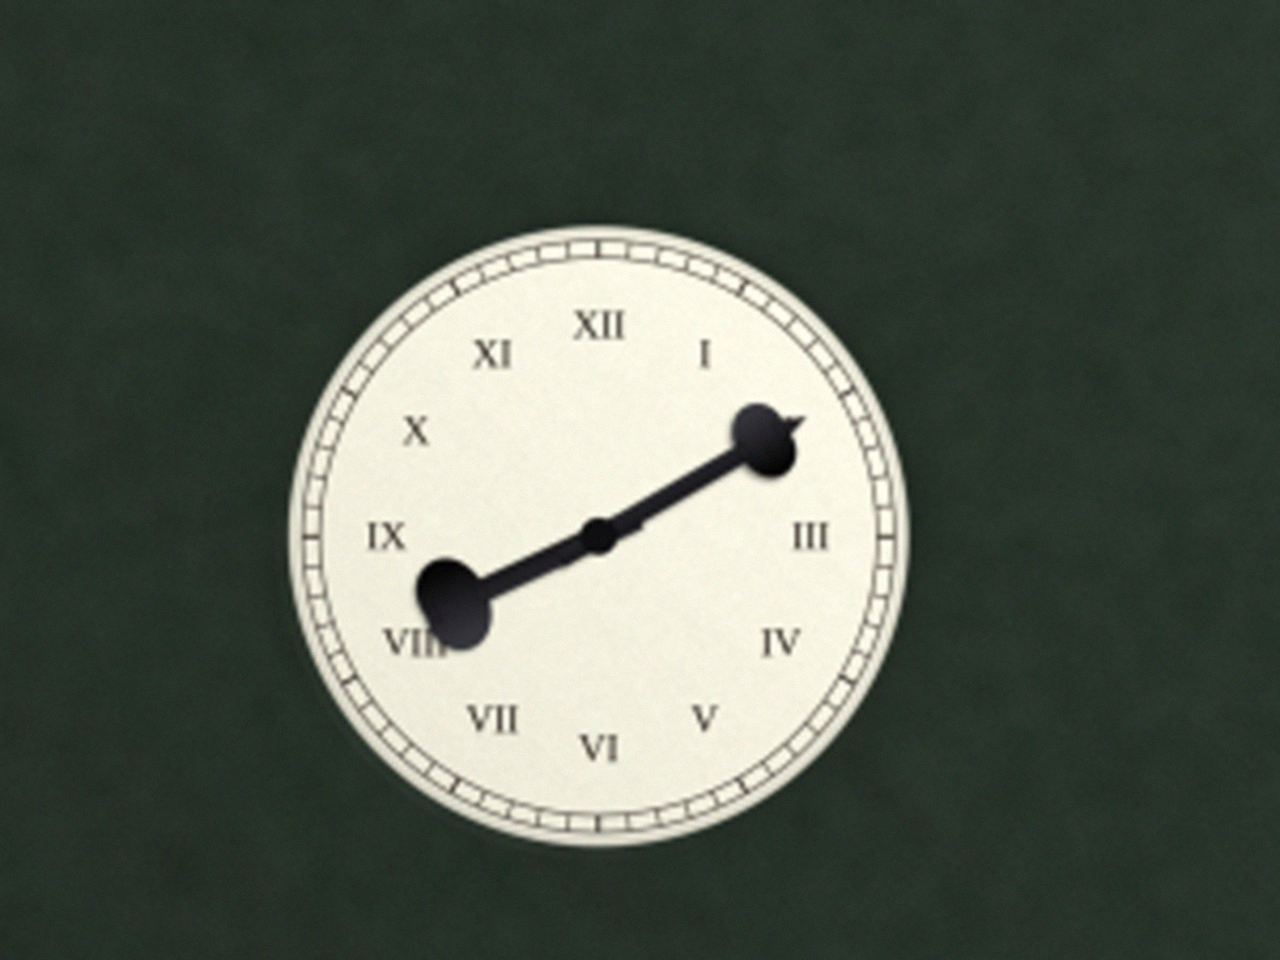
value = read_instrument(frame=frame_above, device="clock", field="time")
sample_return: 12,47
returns 8,10
